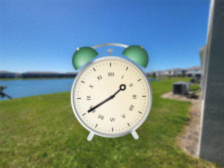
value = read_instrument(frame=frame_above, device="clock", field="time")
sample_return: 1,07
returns 1,40
